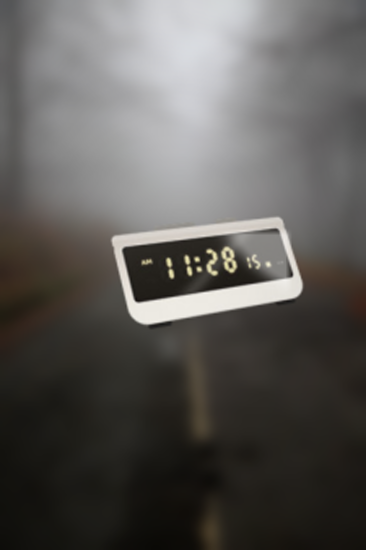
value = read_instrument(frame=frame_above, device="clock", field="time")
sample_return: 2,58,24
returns 11,28,15
